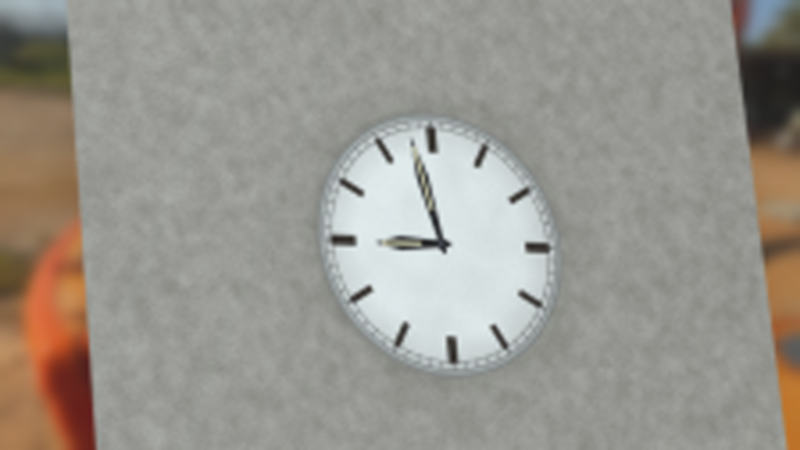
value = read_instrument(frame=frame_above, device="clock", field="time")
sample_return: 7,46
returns 8,58
